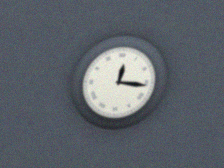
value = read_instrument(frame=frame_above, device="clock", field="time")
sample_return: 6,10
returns 12,16
